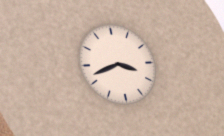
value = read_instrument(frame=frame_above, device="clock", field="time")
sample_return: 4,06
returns 3,42
